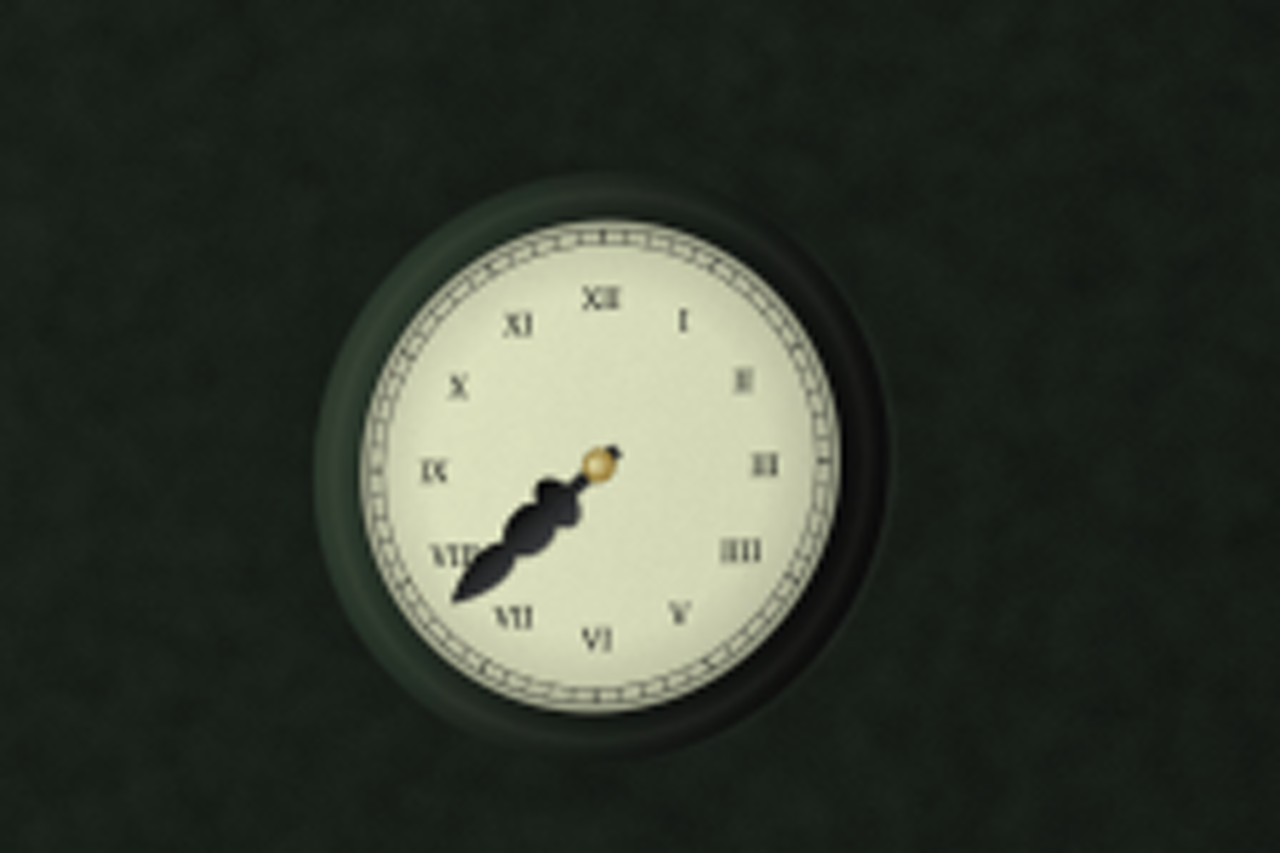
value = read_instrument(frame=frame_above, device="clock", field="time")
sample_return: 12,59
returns 7,38
